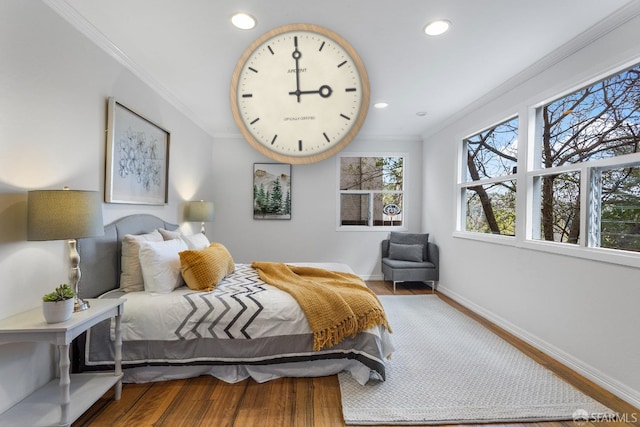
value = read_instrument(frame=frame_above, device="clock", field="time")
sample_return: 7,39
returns 3,00
